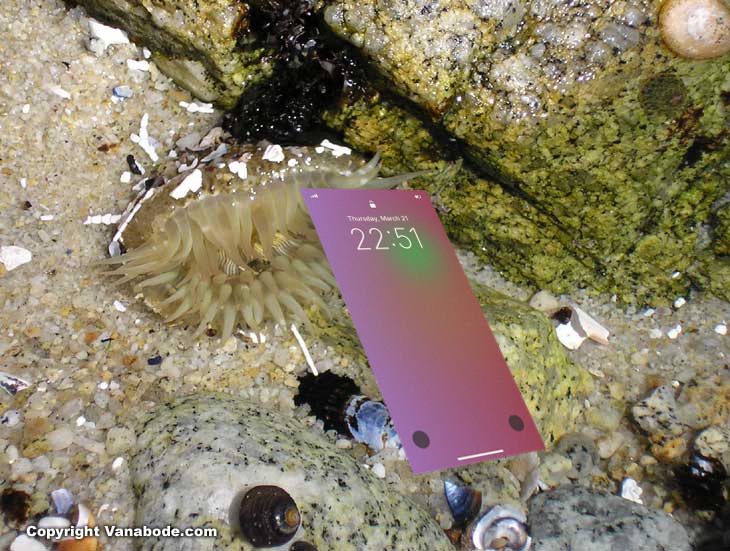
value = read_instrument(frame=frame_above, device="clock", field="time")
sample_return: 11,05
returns 22,51
